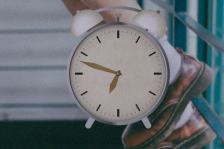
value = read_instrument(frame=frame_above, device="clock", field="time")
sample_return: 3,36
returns 6,48
